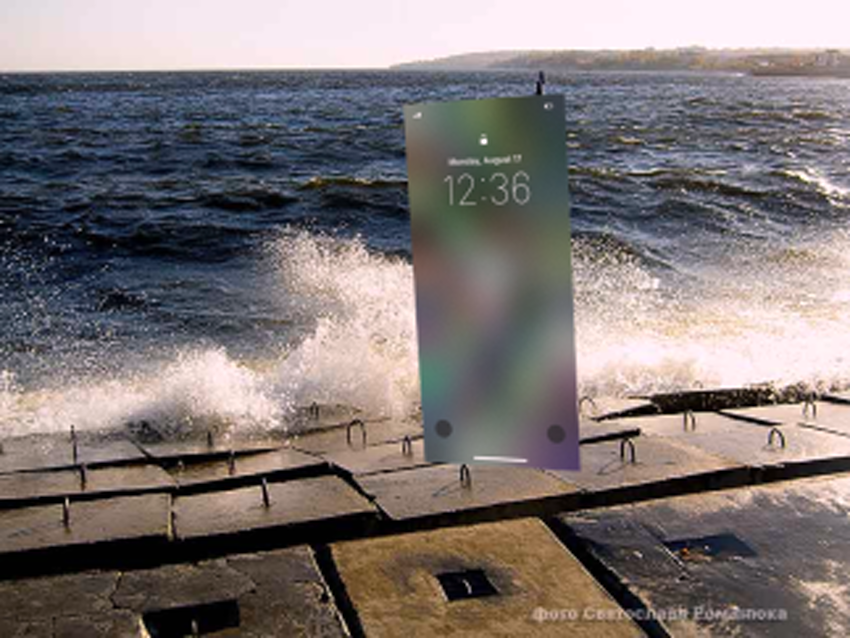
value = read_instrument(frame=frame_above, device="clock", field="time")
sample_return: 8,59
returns 12,36
